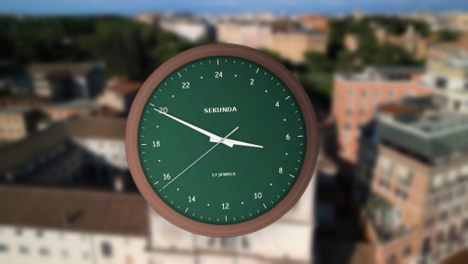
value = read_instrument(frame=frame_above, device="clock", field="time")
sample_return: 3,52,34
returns 6,49,39
